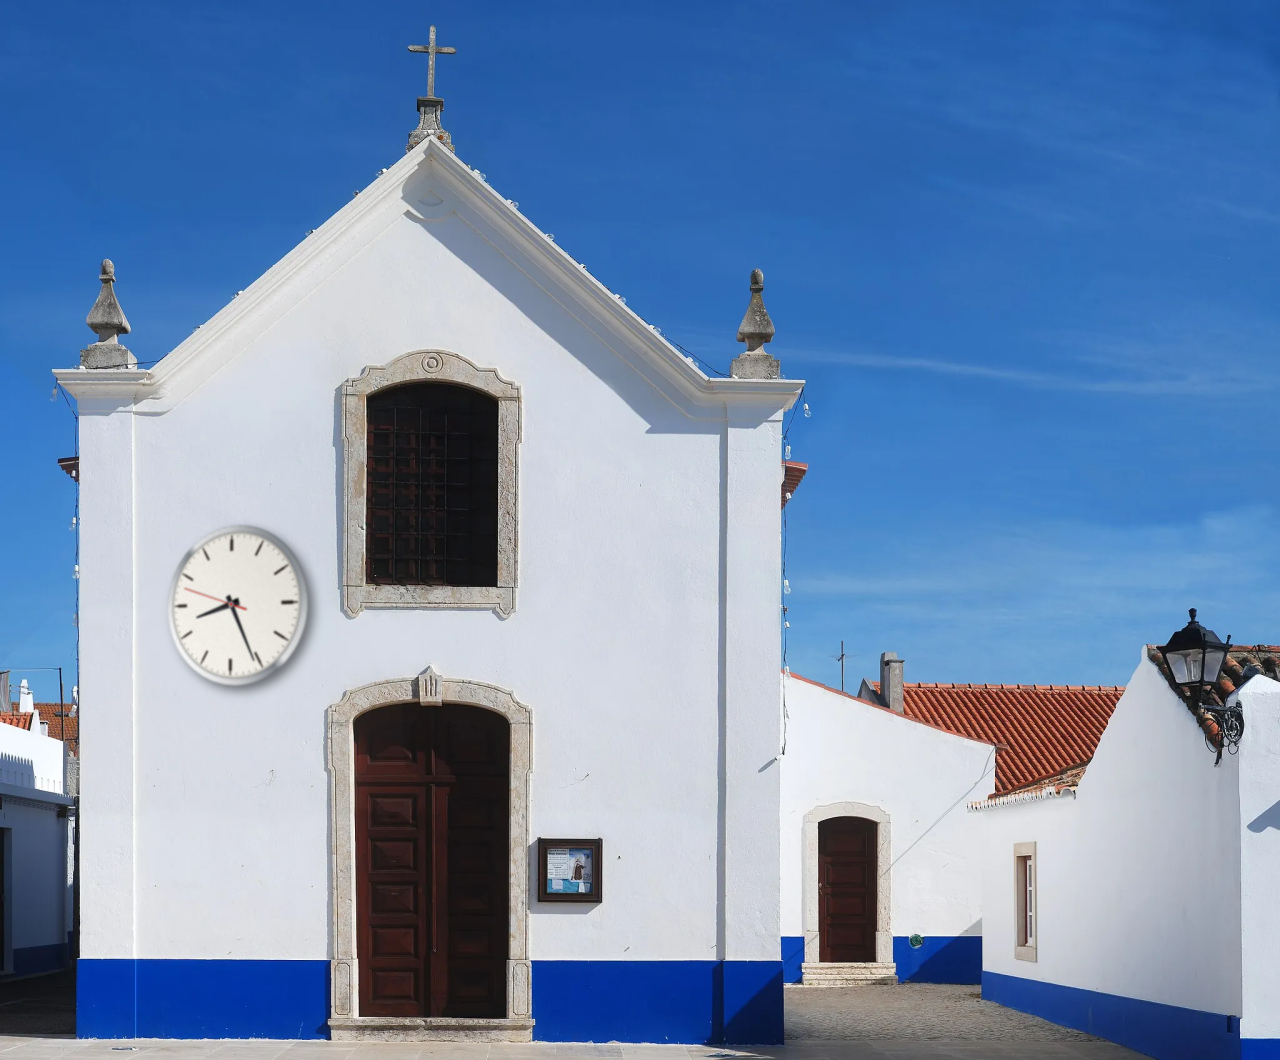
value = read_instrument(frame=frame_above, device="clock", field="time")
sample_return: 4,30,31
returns 8,25,48
